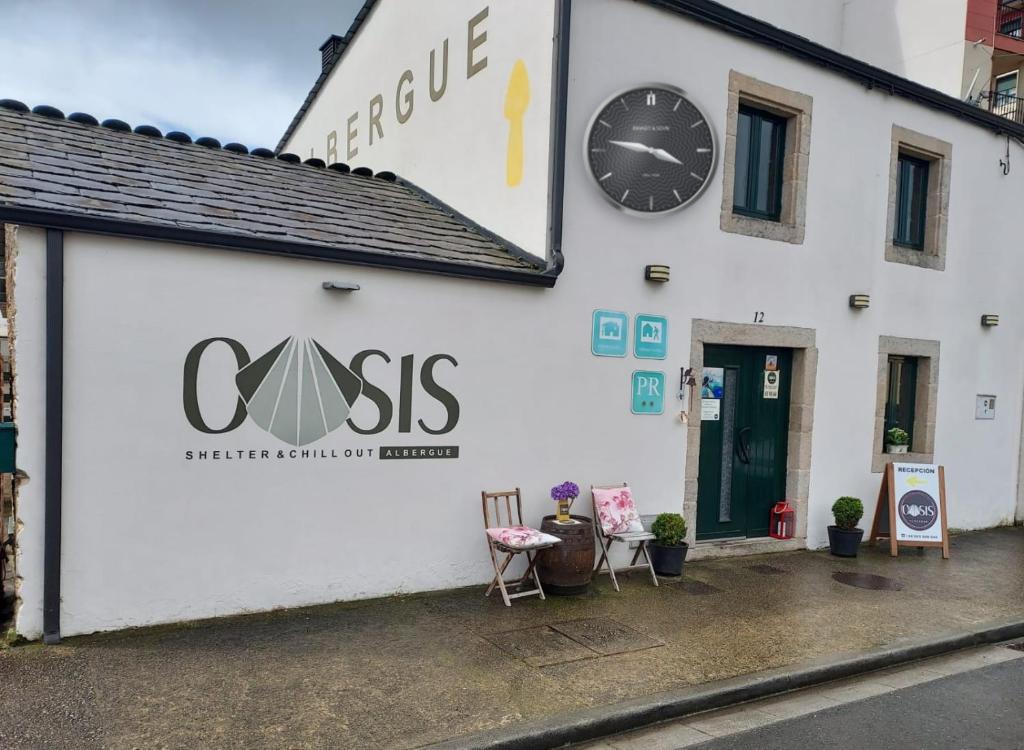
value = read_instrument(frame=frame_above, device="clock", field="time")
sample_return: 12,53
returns 3,47
